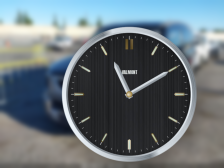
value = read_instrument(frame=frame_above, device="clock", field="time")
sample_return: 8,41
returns 11,10
